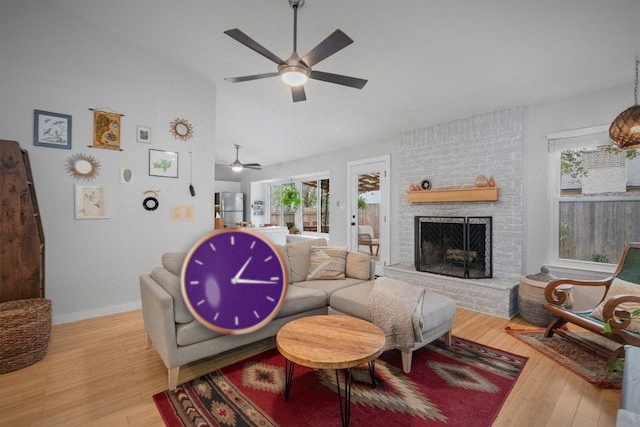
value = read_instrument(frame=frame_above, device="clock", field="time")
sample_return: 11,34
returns 1,16
